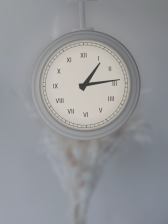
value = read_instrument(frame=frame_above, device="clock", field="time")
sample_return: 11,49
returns 1,14
